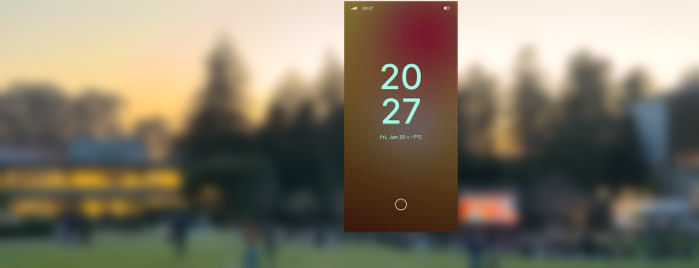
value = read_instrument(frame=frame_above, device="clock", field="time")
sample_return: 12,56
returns 20,27
